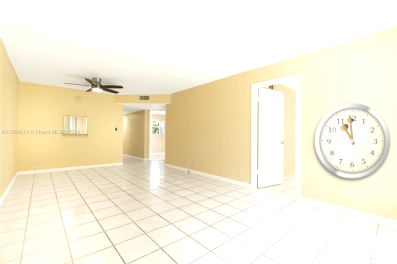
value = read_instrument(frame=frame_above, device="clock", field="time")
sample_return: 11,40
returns 10,59
